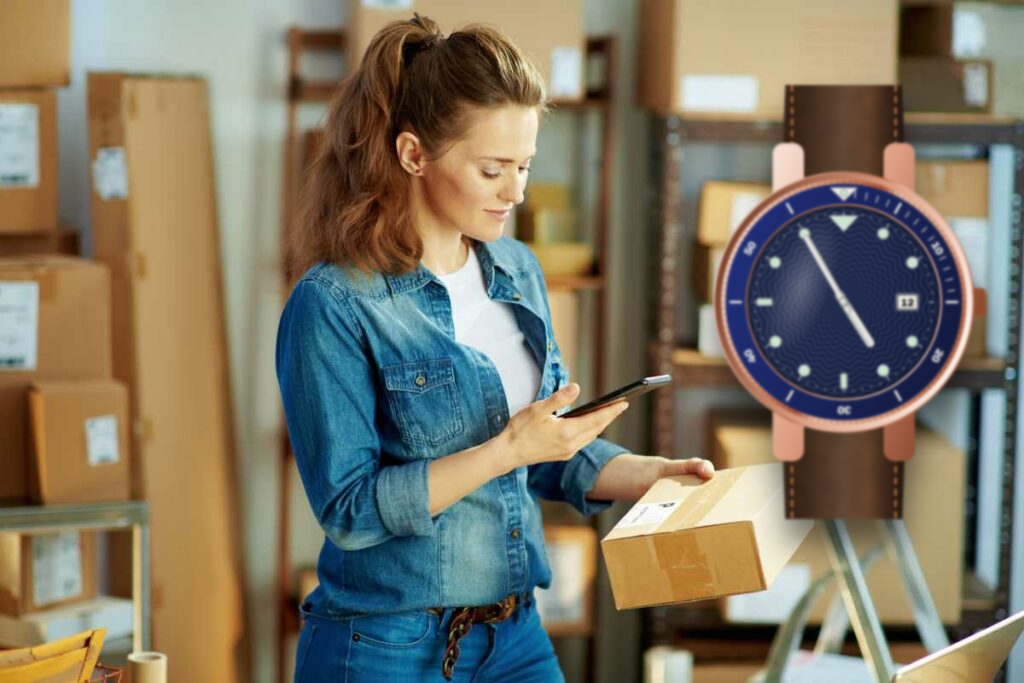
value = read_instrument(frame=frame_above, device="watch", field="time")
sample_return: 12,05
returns 4,55
